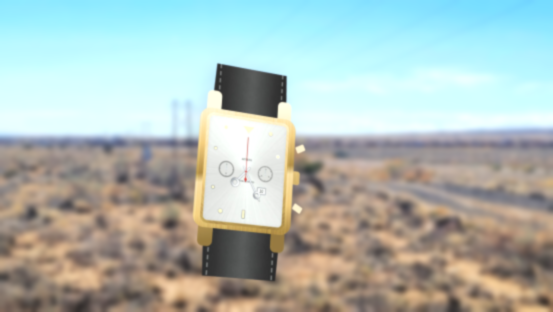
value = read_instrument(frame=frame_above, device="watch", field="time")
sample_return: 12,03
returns 7,25
